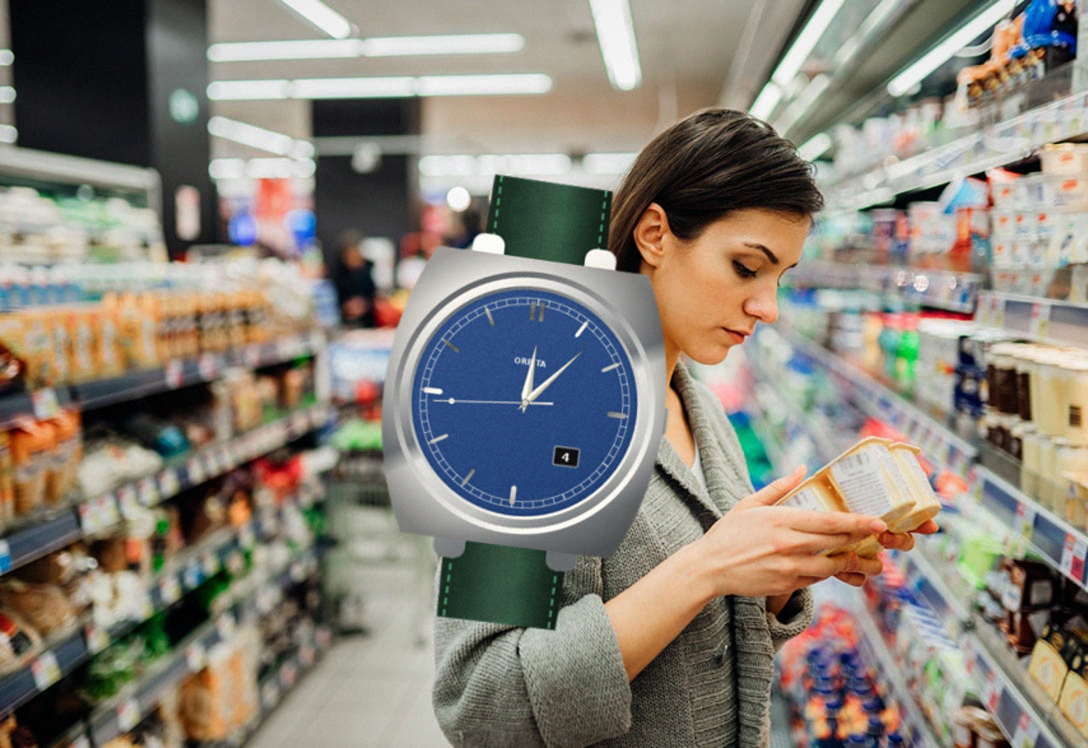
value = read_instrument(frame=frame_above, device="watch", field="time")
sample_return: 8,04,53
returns 12,06,44
